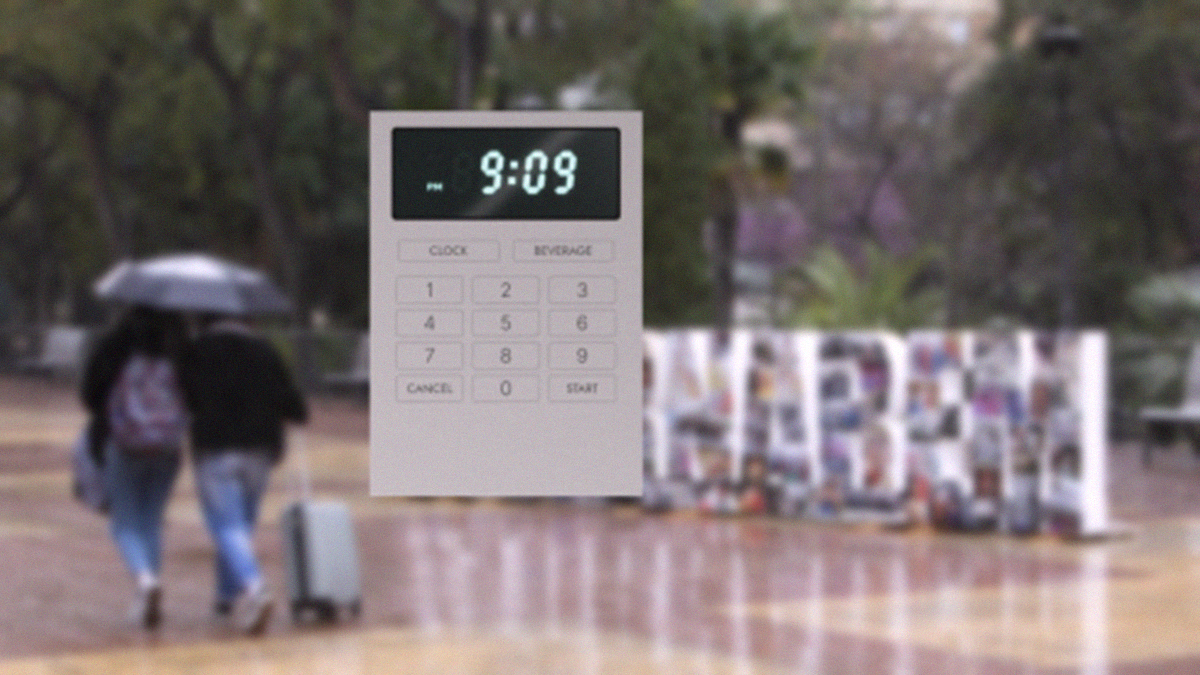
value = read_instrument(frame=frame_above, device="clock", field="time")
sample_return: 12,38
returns 9,09
